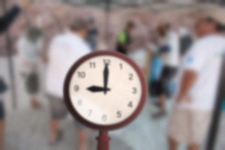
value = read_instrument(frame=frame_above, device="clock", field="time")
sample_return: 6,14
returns 9,00
